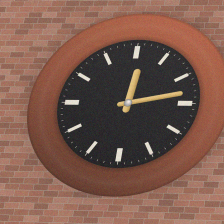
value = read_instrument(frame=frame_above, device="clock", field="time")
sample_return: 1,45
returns 12,13
